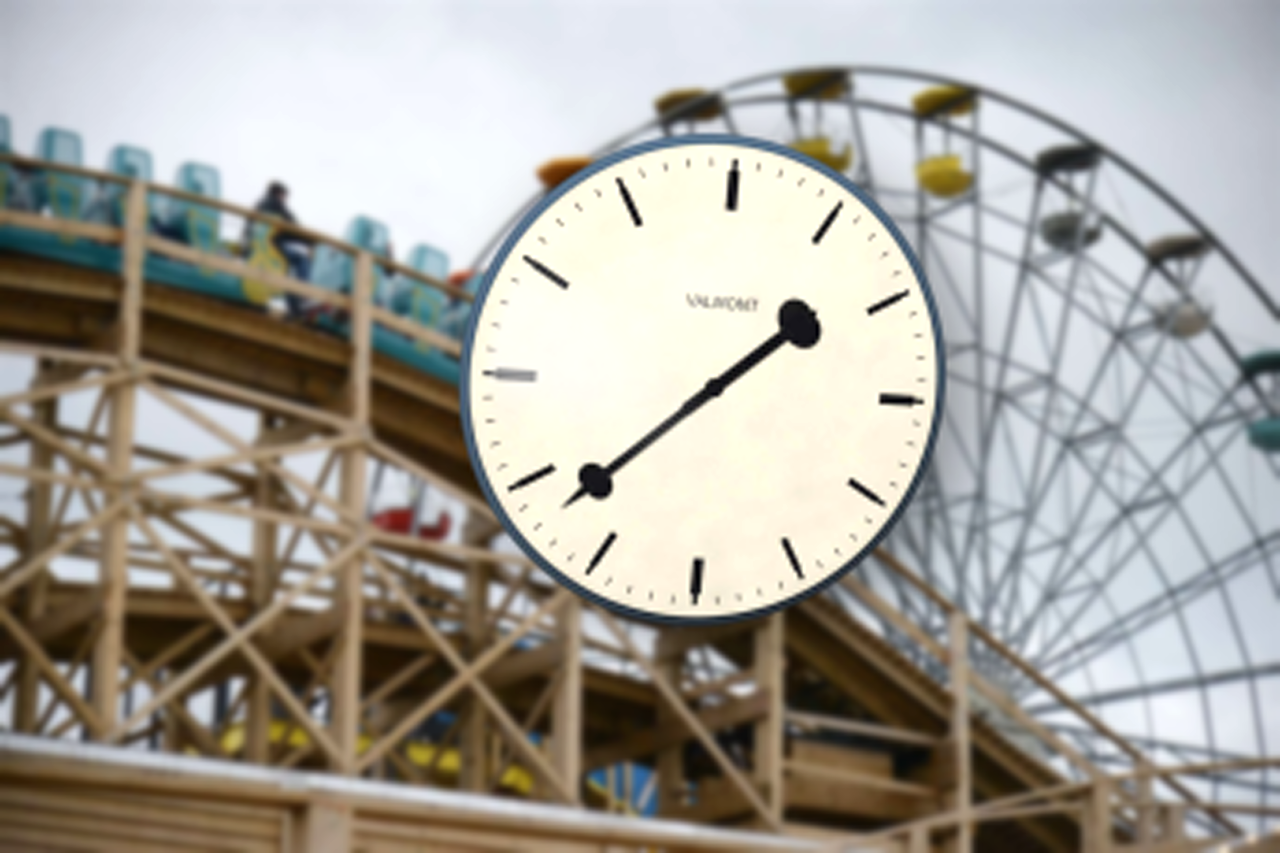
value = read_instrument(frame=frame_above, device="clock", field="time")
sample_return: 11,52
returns 1,38
